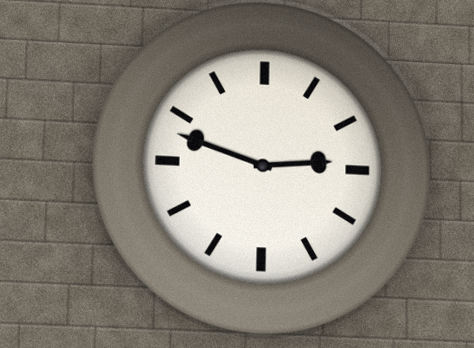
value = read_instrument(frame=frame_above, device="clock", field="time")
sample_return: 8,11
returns 2,48
